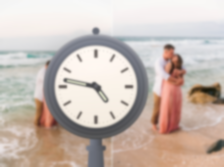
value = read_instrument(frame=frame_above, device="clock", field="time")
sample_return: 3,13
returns 4,47
